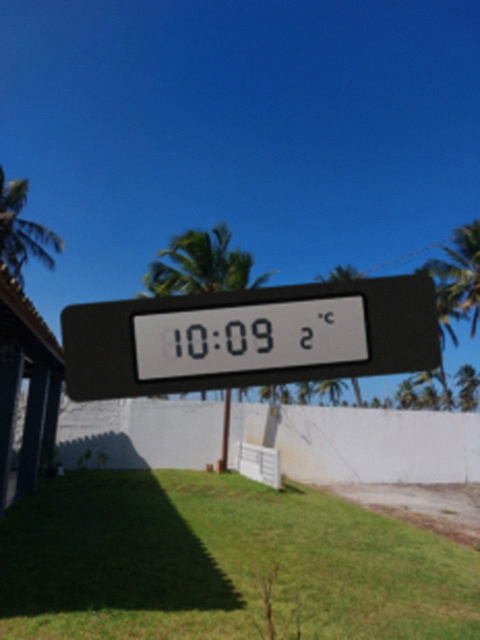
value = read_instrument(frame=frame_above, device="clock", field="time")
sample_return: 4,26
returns 10,09
